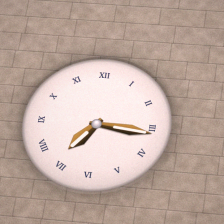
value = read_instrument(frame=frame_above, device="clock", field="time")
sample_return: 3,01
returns 7,16
